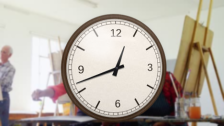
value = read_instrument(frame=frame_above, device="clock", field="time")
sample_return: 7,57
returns 12,42
